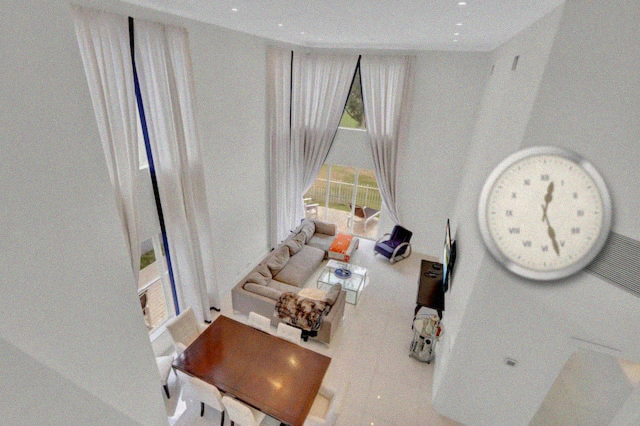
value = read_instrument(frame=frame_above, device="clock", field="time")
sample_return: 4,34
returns 12,27
